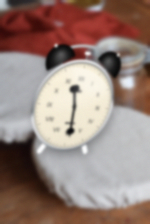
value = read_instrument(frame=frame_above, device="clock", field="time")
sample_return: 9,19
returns 11,29
